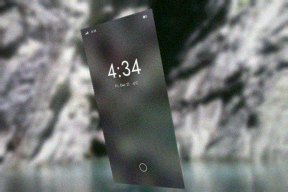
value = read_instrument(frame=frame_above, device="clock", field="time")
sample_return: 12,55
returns 4,34
